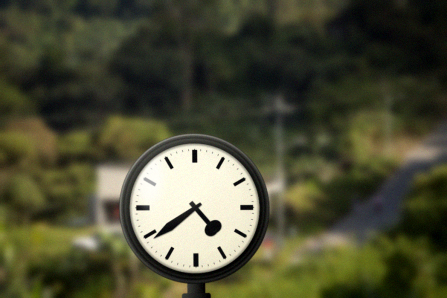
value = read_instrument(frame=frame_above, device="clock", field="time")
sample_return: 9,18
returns 4,39
